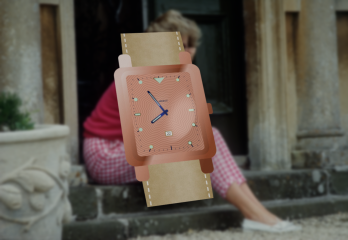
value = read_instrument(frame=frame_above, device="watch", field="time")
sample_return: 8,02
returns 7,55
